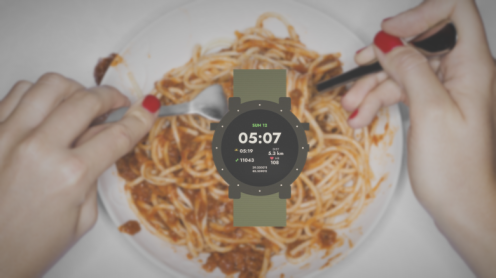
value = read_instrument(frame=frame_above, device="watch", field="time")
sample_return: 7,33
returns 5,07
